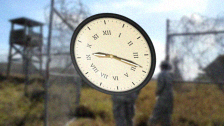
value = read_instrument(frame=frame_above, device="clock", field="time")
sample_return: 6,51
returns 9,19
